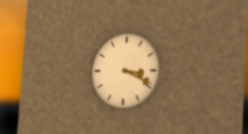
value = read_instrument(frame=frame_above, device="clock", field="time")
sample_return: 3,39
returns 3,19
